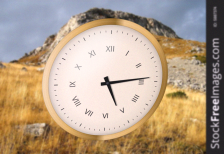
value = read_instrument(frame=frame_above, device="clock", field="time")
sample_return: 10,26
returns 5,14
